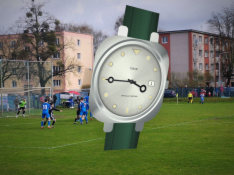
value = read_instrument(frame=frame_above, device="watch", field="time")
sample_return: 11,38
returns 3,45
